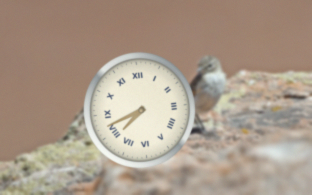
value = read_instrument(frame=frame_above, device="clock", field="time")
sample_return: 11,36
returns 7,42
